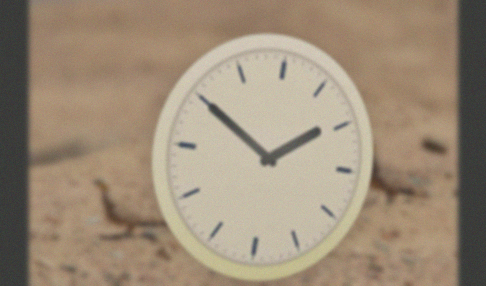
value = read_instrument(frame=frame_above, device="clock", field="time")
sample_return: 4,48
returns 1,50
